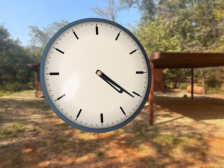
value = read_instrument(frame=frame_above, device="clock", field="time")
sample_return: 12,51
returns 4,21
